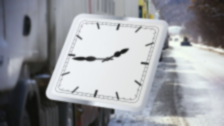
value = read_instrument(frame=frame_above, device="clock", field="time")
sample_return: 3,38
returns 1,44
